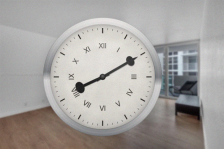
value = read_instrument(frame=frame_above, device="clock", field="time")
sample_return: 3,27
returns 8,10
